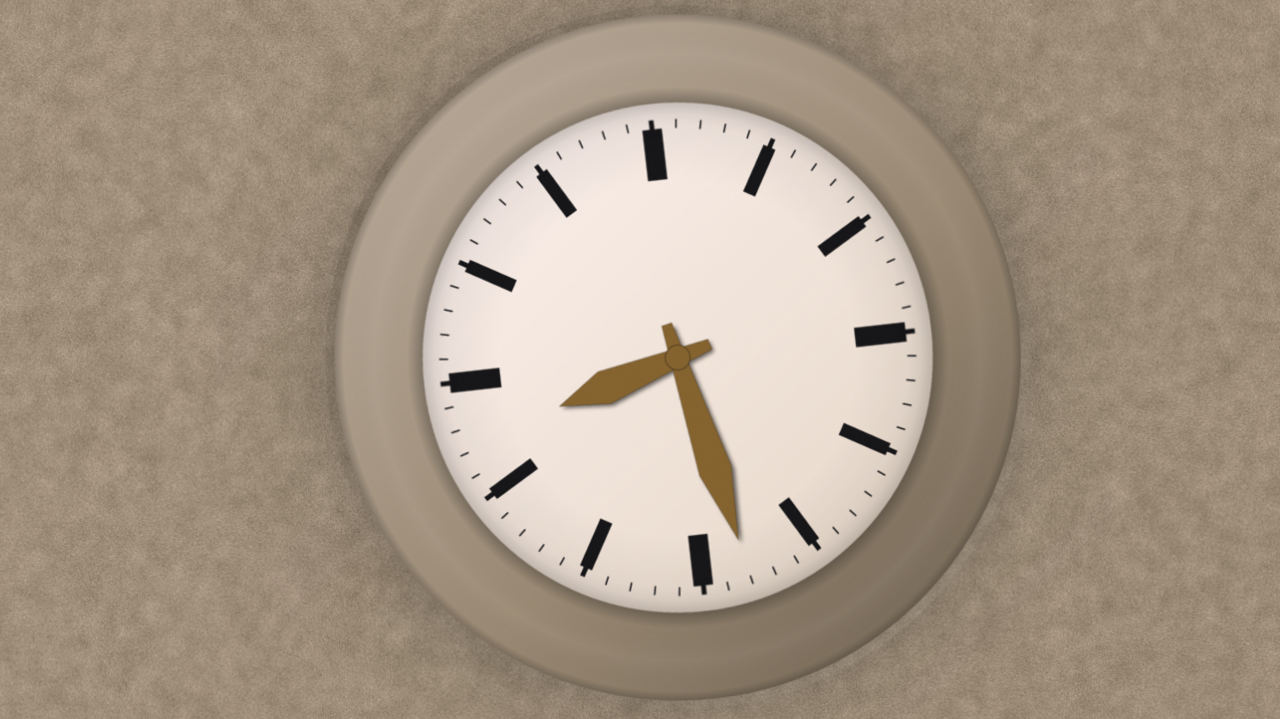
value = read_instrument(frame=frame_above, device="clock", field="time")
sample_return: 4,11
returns 8,28
